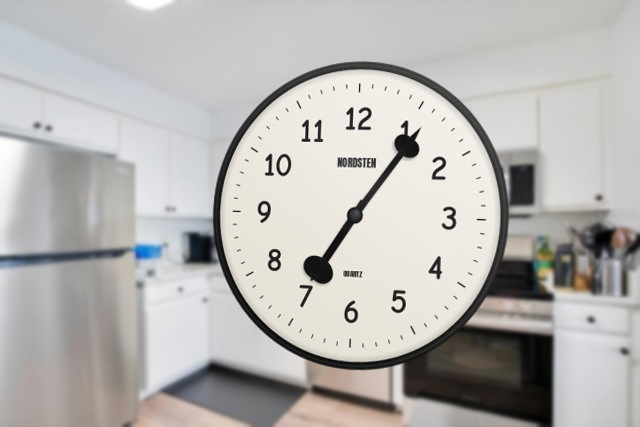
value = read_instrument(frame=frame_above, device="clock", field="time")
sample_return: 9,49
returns 7,06
